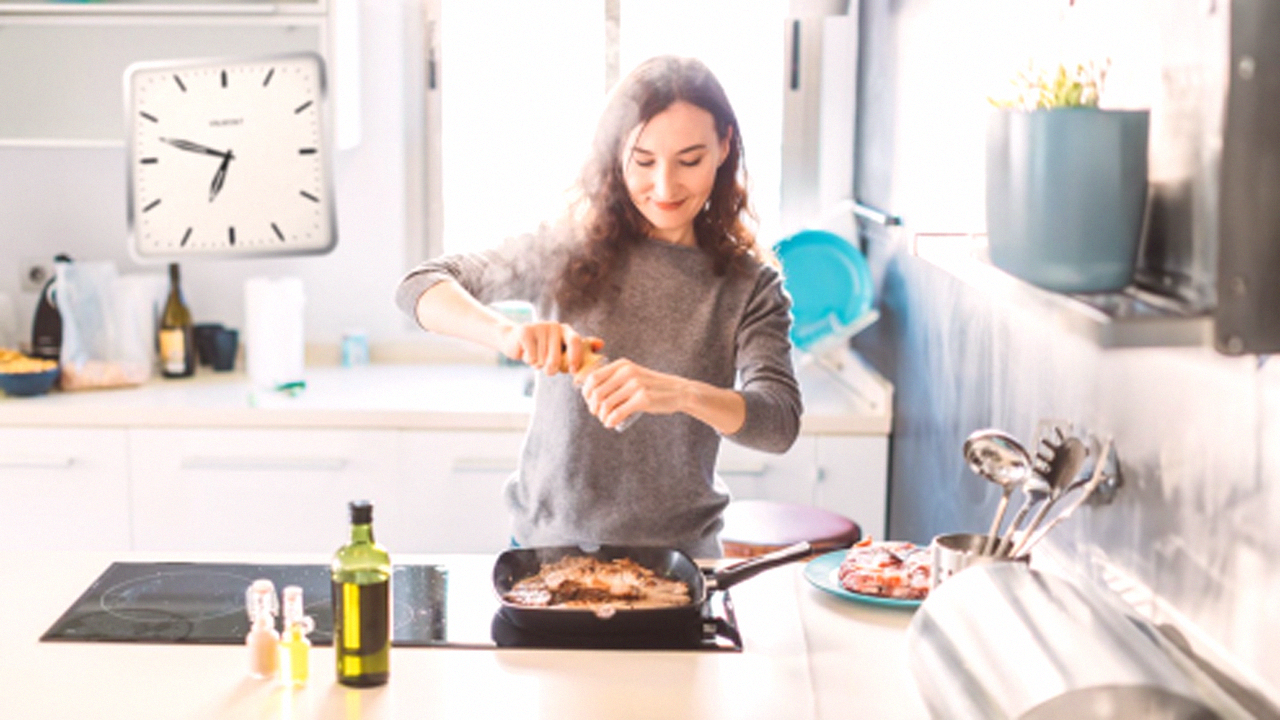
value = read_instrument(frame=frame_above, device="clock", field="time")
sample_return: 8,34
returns 6,48
